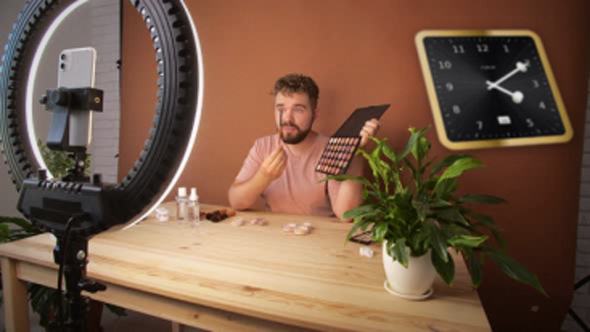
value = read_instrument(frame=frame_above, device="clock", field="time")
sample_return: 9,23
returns 4,10
